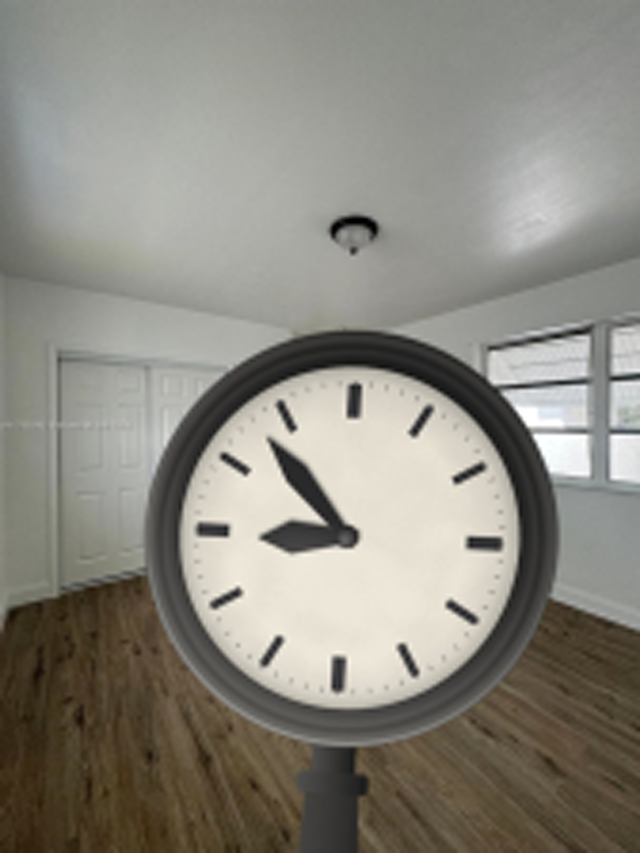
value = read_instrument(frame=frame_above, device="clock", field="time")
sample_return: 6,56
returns 8,53
